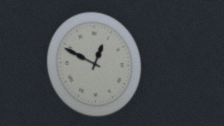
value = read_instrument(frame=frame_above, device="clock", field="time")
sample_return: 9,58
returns 12,49
